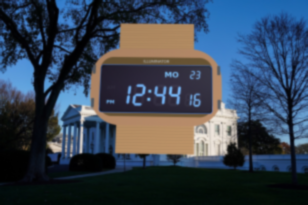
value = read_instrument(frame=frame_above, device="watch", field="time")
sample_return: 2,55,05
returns 12,44,16
